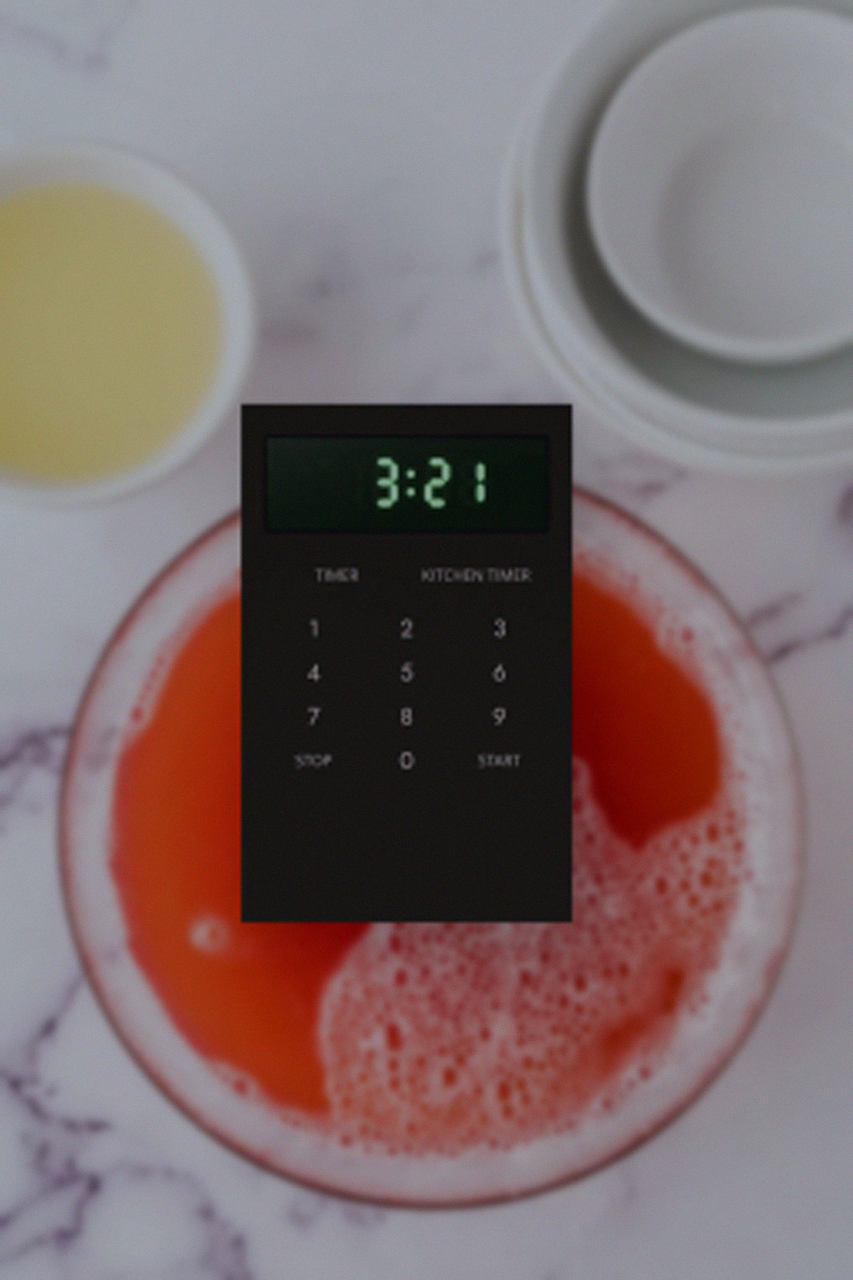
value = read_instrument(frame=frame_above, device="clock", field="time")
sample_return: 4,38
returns 3,21
